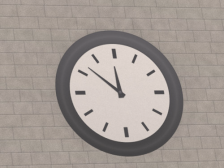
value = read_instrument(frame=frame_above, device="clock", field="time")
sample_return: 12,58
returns 11,52
